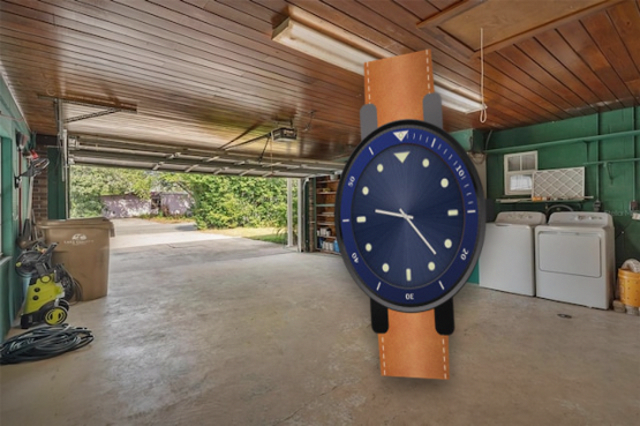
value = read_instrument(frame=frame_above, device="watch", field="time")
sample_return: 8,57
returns 9,23
